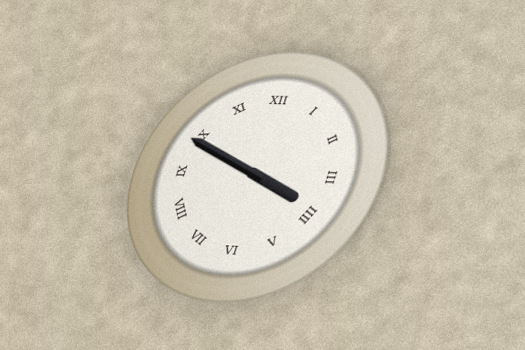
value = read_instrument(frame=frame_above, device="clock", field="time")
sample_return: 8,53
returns 3,49
